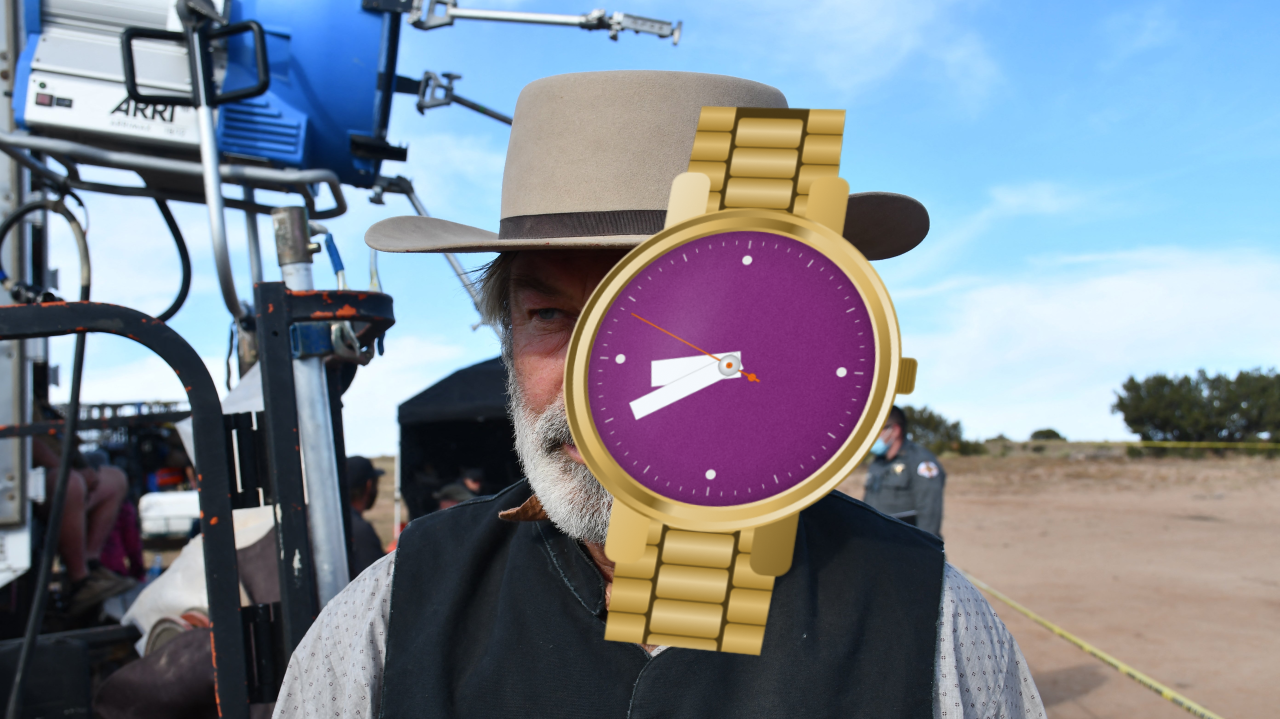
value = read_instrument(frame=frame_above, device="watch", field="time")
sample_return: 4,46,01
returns 8,39,49
